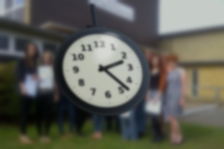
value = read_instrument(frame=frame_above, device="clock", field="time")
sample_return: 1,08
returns 2,23
